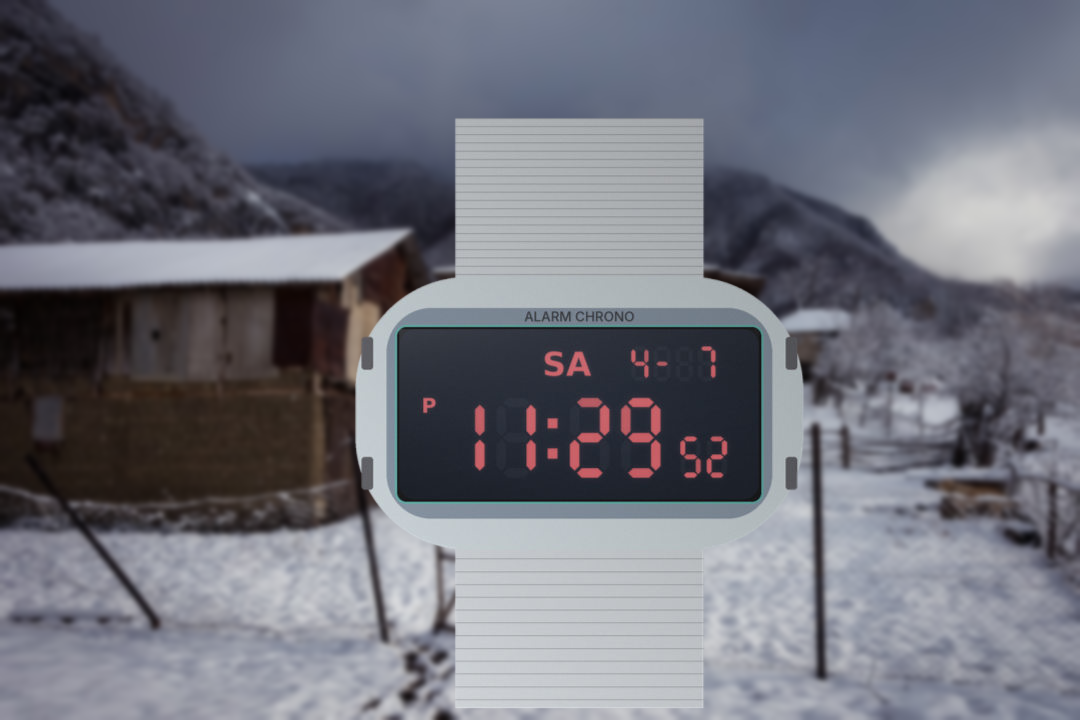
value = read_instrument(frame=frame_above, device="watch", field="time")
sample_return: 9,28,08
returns 11,29,52
